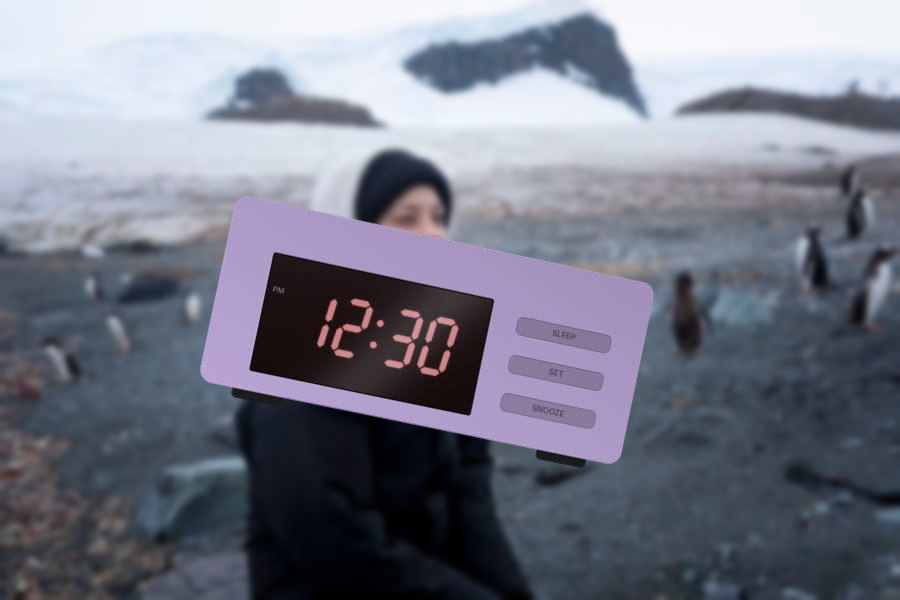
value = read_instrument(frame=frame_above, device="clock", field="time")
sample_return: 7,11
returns 12,30
